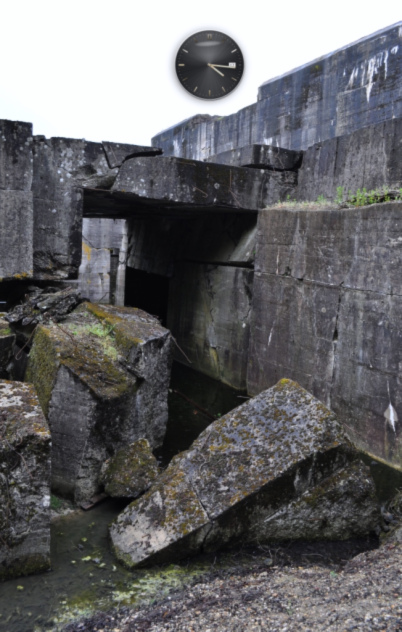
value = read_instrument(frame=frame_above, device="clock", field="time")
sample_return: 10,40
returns 4,16
